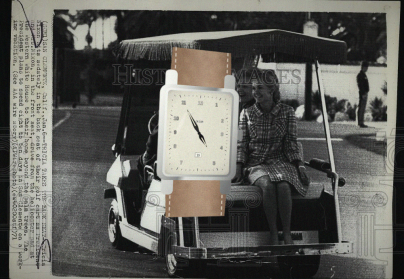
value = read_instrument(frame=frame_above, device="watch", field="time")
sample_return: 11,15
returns 4,55
